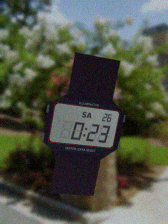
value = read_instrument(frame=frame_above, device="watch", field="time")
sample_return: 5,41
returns 0,23
